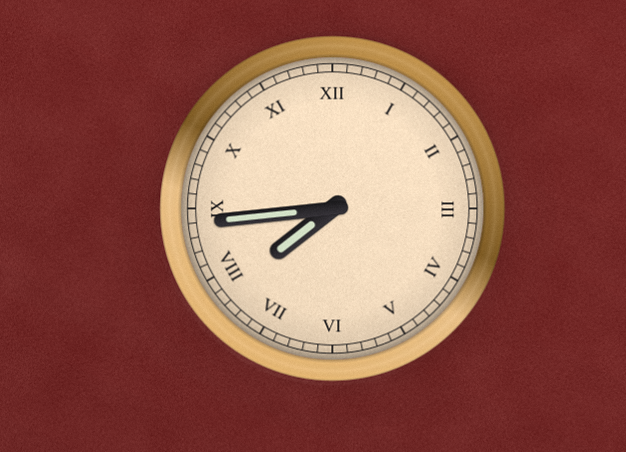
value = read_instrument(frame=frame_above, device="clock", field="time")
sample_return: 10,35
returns 7,44
